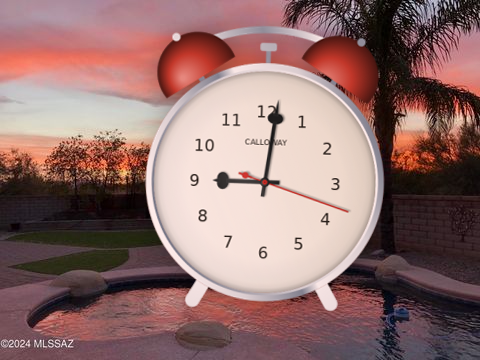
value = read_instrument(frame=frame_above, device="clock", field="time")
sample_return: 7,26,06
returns 9,01,18
